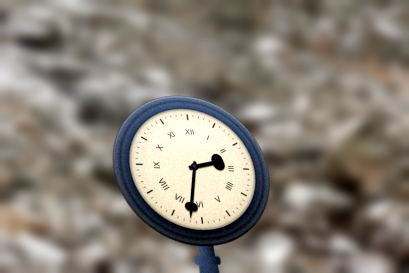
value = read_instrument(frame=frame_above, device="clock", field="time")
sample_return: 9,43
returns 2,32
